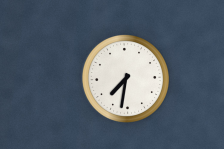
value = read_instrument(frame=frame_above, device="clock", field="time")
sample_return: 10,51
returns 7,32
